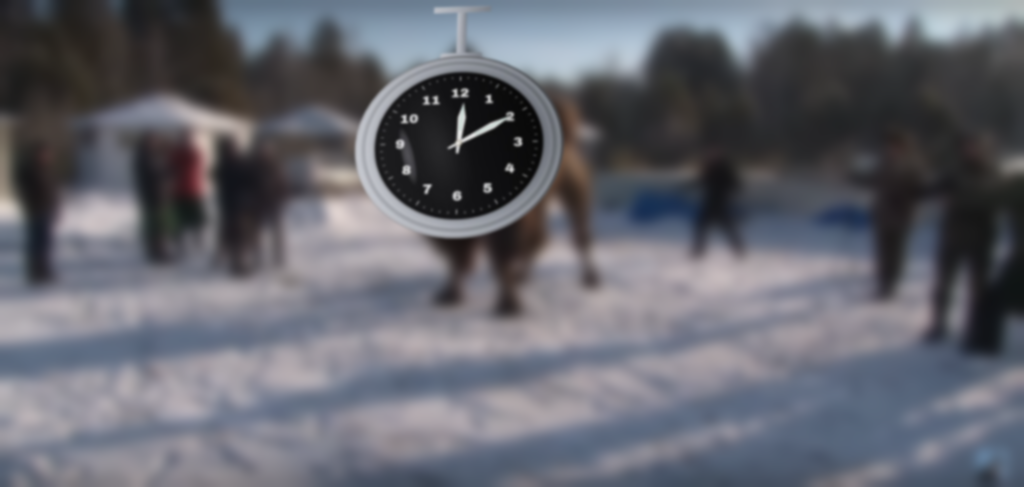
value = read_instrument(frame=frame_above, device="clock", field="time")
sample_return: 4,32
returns 12,10
